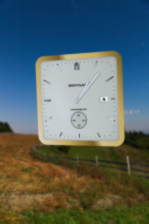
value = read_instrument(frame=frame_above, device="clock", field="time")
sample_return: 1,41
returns 1,07
